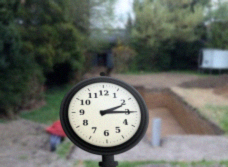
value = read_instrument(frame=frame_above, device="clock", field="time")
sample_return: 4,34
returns 2,15
